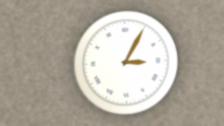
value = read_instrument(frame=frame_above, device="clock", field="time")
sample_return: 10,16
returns 3,05
